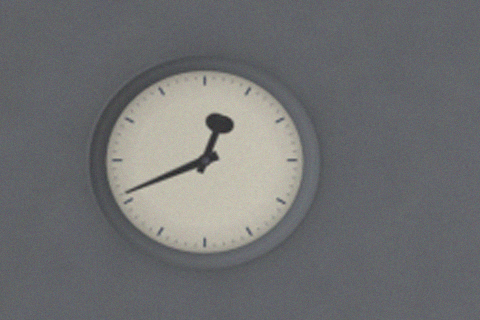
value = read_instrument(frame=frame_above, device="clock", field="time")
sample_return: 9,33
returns 12,41
